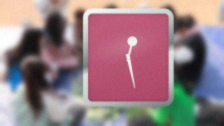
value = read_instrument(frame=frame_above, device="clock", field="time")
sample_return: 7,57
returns 12,28
